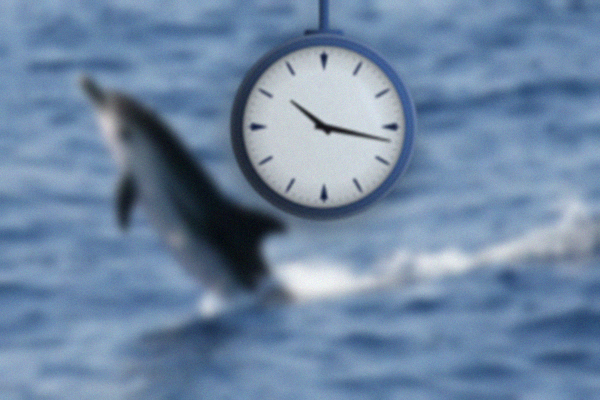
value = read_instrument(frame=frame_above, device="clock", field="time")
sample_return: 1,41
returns 10,17
